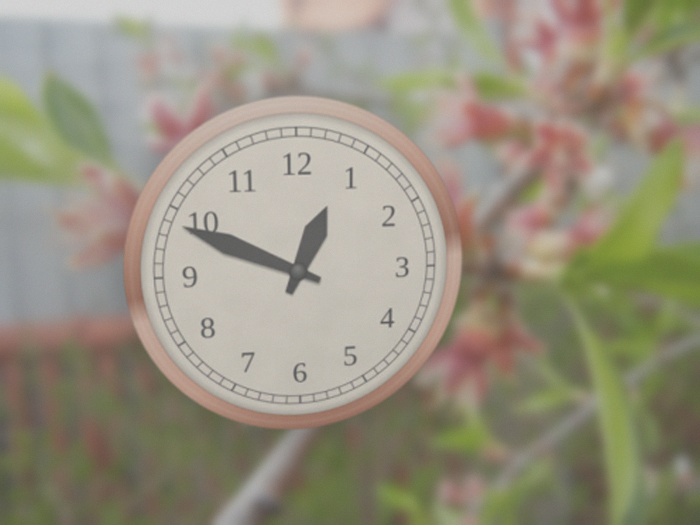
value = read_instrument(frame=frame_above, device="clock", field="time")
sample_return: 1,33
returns 12,49
